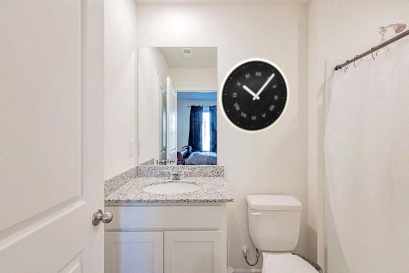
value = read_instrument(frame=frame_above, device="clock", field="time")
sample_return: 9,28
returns 10,06
